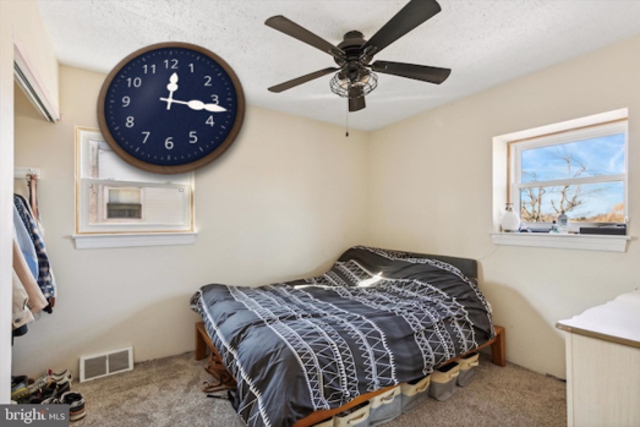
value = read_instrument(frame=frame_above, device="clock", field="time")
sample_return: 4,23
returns 12,17
